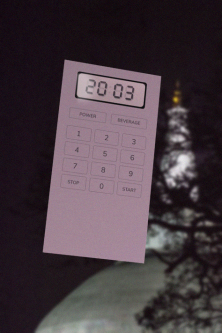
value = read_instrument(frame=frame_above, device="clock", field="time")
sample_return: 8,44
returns 20,03
